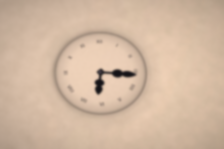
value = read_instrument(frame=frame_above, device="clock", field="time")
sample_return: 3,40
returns 6,16
